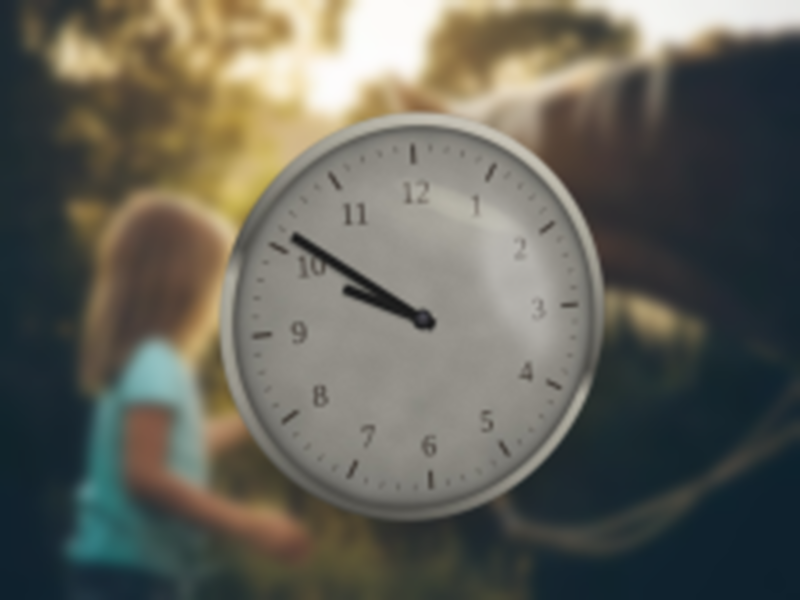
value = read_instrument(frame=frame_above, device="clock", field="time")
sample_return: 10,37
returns 9,51
